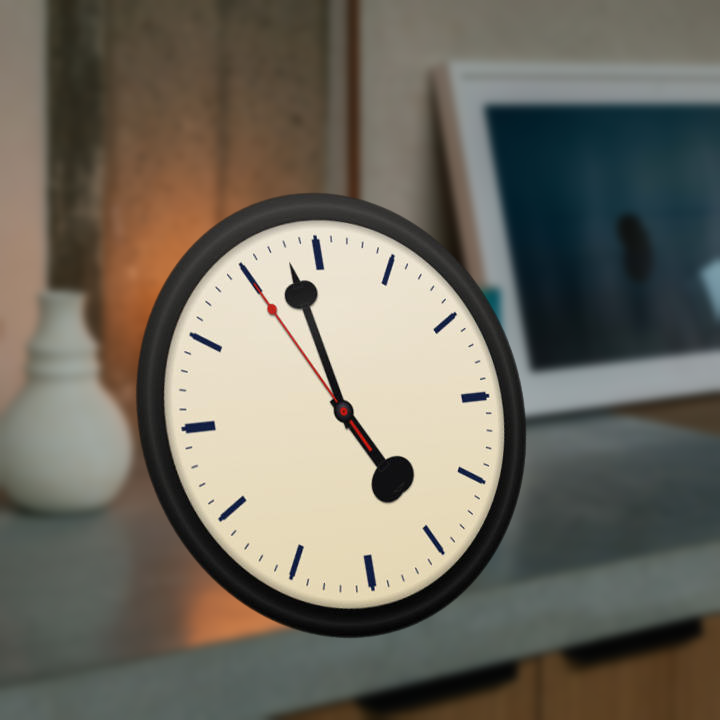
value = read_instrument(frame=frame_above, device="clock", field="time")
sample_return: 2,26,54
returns 4,57,55
